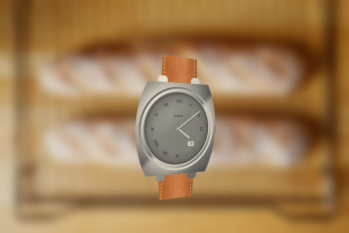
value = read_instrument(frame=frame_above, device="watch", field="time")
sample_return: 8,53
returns 4,09
